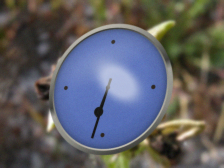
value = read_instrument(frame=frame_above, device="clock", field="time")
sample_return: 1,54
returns 6,32
